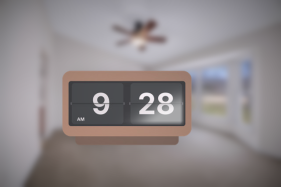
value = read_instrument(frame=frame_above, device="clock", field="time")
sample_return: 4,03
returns 9,28
